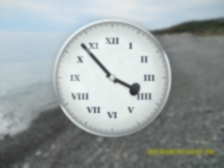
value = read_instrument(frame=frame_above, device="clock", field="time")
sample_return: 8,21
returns 3,53
